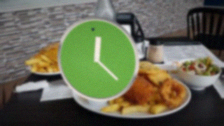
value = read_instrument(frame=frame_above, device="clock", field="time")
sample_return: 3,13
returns 12,23
